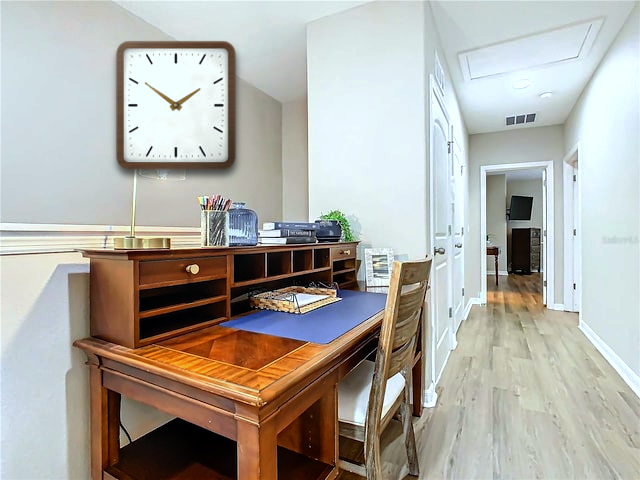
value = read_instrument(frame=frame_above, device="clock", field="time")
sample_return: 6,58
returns 1,51
